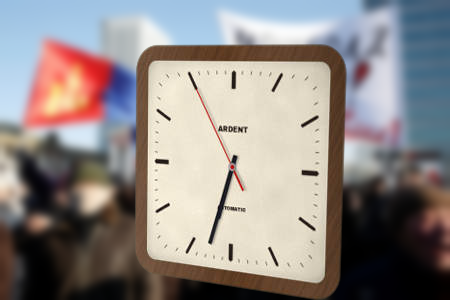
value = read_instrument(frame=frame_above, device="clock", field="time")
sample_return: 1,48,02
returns 6,32,55
